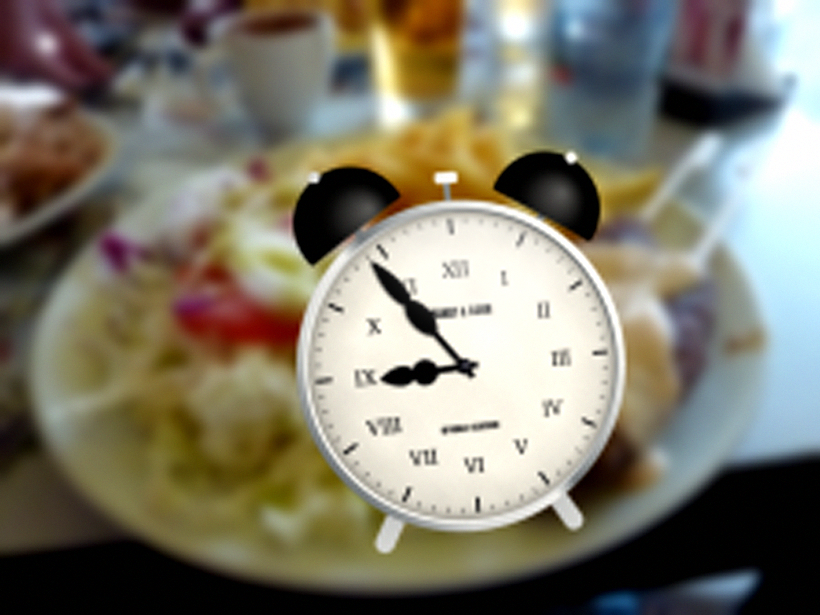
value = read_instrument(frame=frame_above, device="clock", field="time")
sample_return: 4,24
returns 8,54
